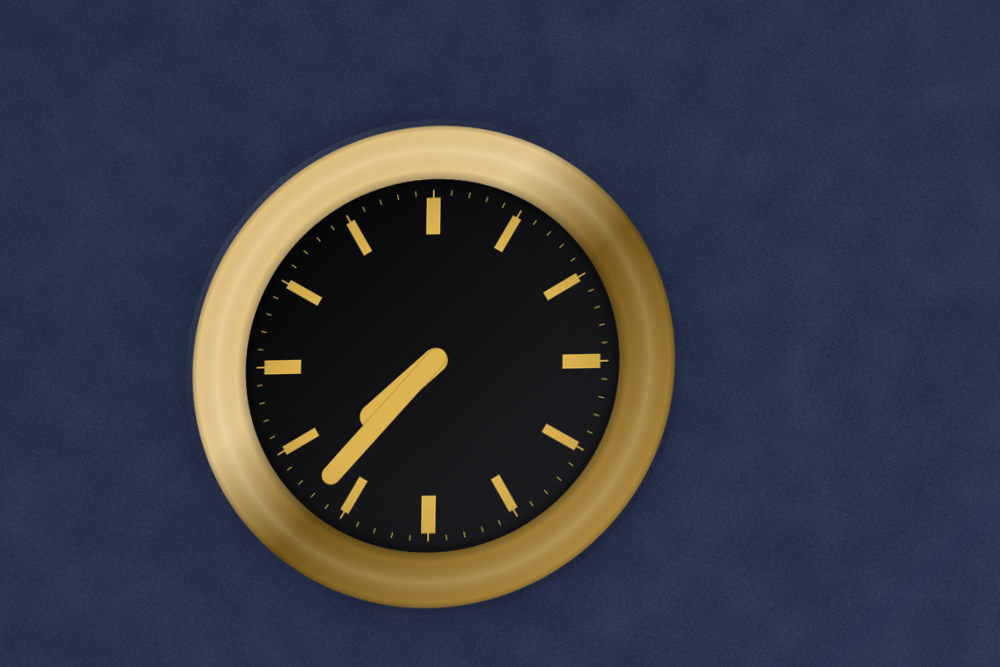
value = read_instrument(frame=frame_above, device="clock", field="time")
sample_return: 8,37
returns 7,37
